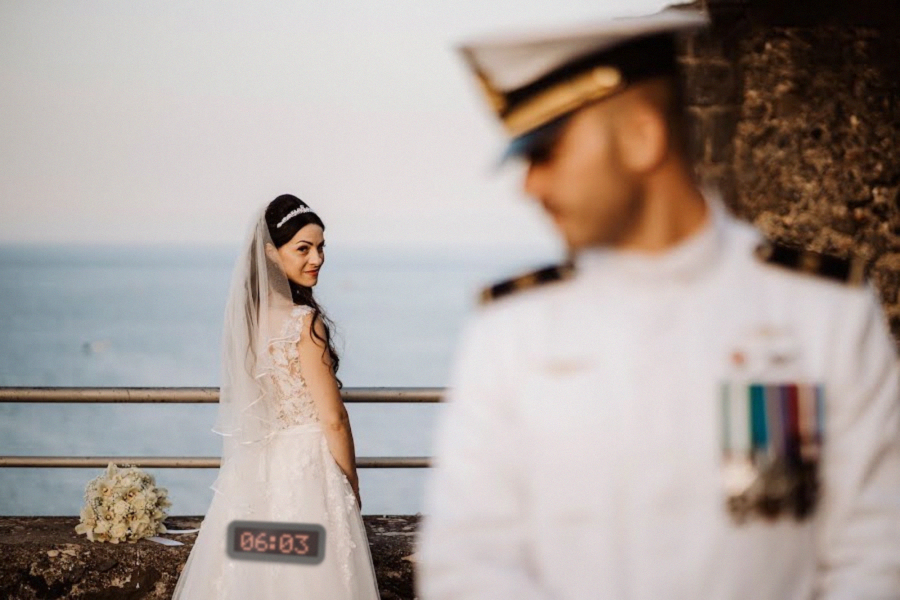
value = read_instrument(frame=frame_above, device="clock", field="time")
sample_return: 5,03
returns 6,03
